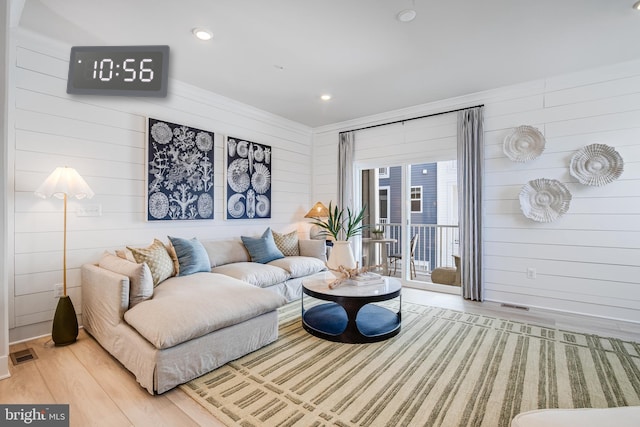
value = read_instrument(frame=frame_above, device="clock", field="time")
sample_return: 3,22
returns 10,56
